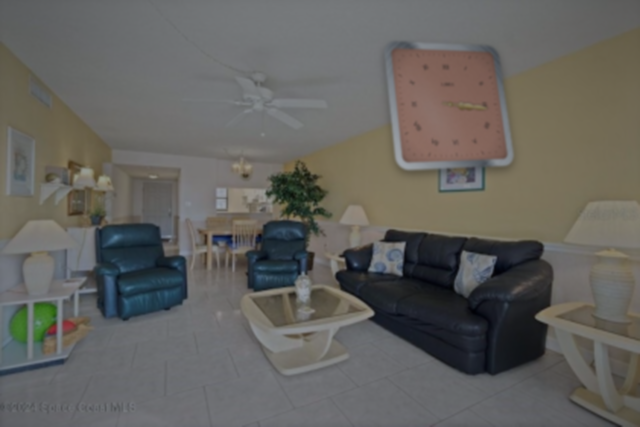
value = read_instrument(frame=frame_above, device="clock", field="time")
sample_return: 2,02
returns 3,16
